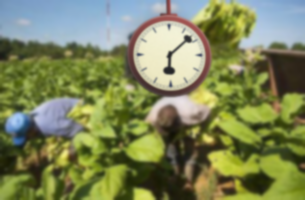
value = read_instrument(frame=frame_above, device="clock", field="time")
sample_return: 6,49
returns 6,08
